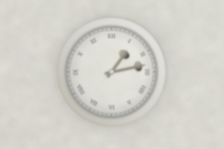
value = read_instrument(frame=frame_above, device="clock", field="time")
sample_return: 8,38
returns 1,13
